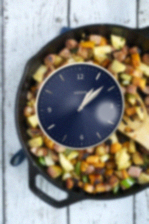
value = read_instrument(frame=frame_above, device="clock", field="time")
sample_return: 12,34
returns 1,08
